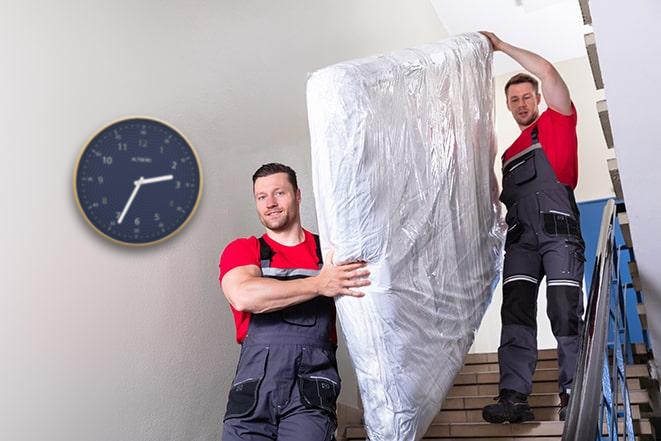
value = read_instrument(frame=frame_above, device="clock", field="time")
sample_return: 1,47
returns 2,34
